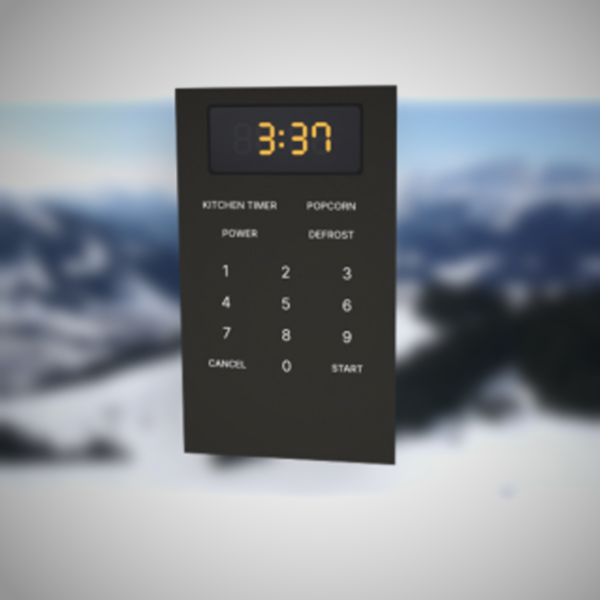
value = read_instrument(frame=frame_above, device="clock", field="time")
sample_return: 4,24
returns 3,37
